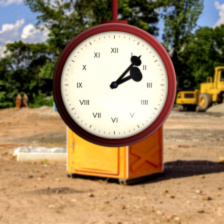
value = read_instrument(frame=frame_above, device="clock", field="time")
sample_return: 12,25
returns 2,07
